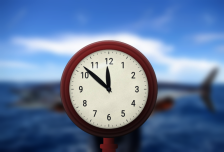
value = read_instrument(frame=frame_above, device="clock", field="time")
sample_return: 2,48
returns 11,52
